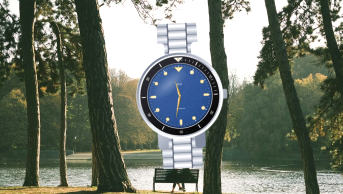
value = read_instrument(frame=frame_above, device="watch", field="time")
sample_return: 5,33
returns 11,32
